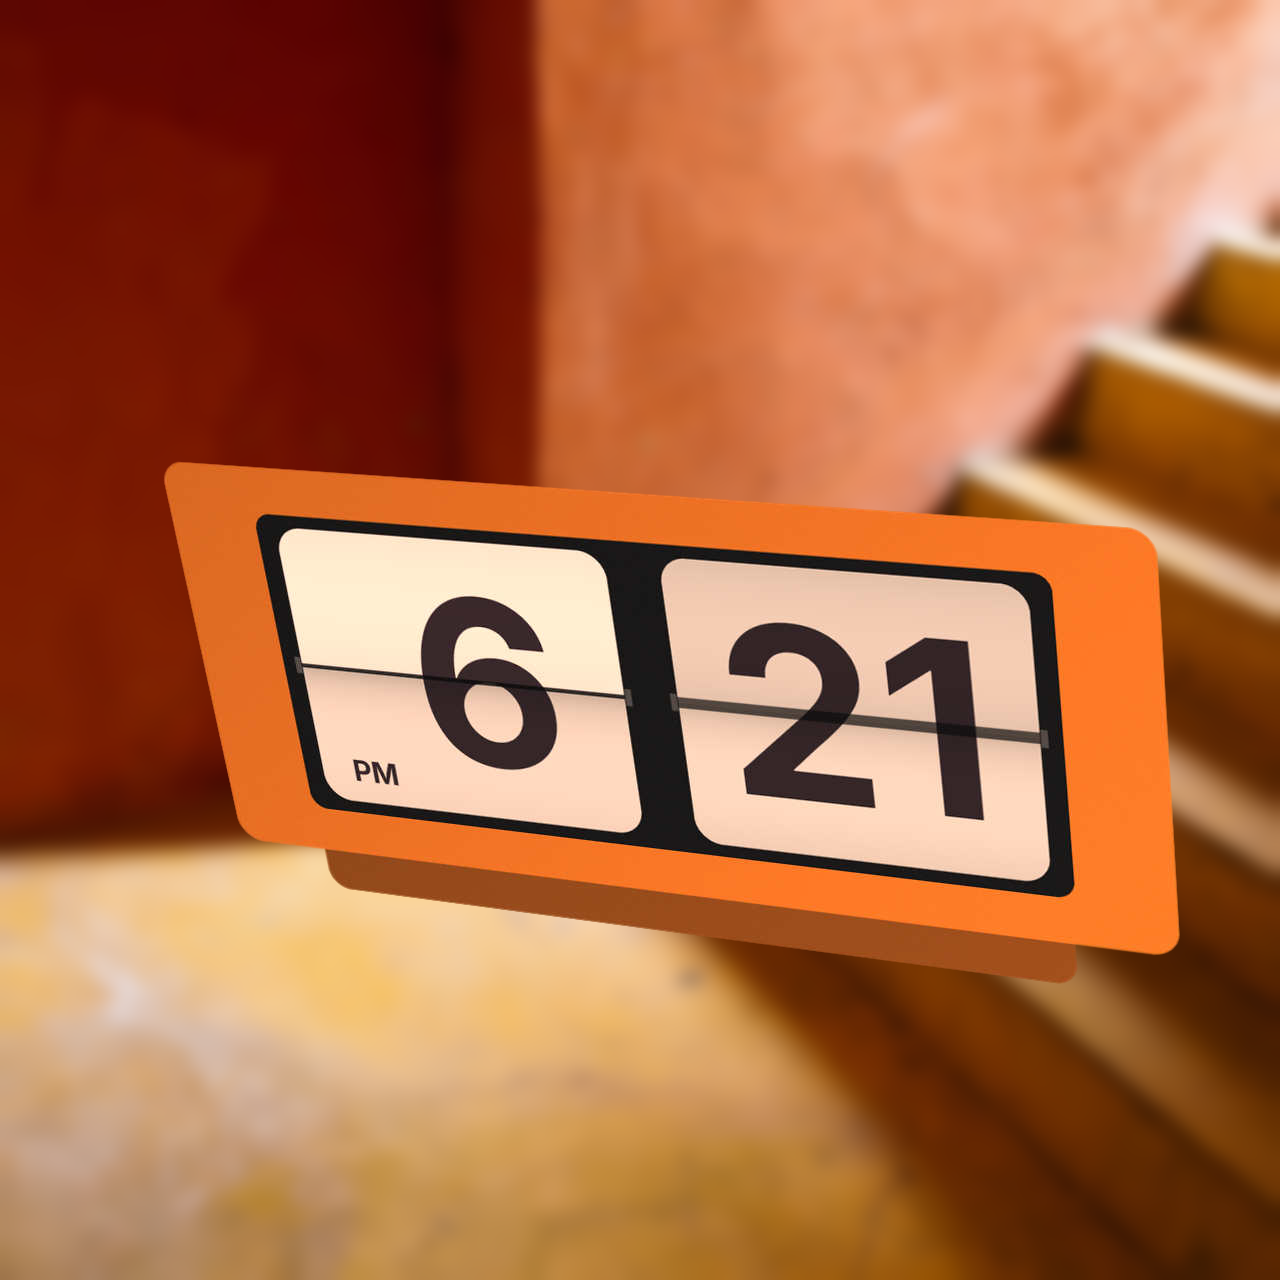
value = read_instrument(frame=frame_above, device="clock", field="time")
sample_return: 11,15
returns 6,21
